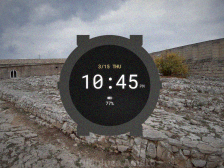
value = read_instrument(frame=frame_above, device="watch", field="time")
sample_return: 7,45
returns 10,45
